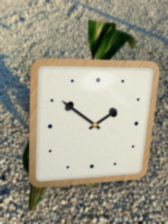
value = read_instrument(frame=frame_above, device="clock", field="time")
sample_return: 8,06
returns 1,51
